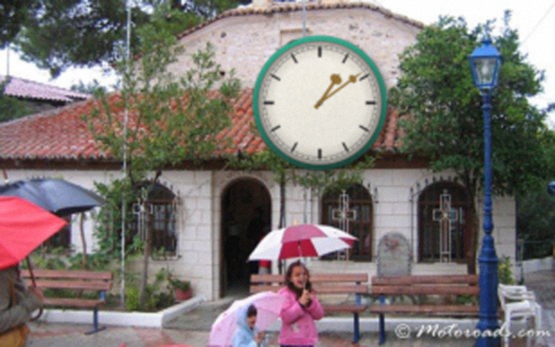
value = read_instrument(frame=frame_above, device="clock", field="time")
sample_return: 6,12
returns 1,09
